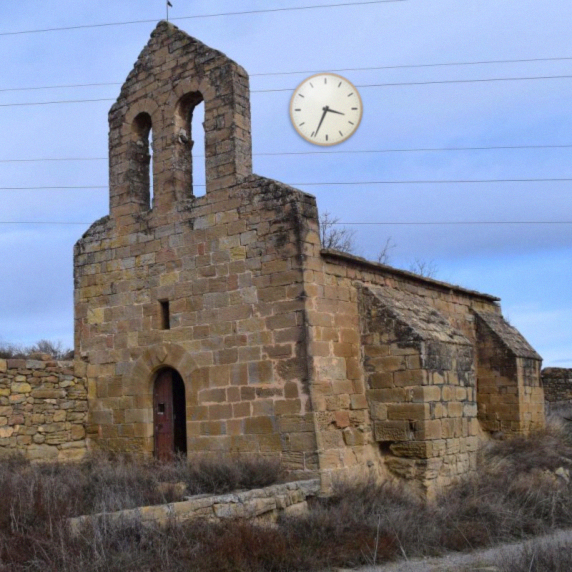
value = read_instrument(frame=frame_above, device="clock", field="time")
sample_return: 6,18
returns 3,34
